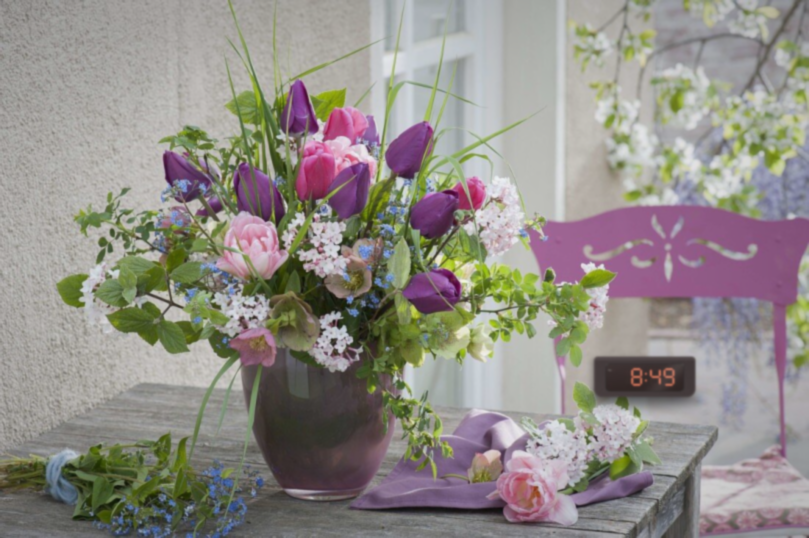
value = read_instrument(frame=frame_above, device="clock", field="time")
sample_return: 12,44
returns 8,49
